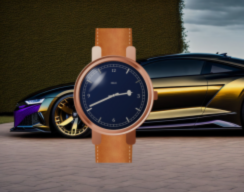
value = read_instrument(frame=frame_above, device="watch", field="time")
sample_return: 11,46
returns 2,41
